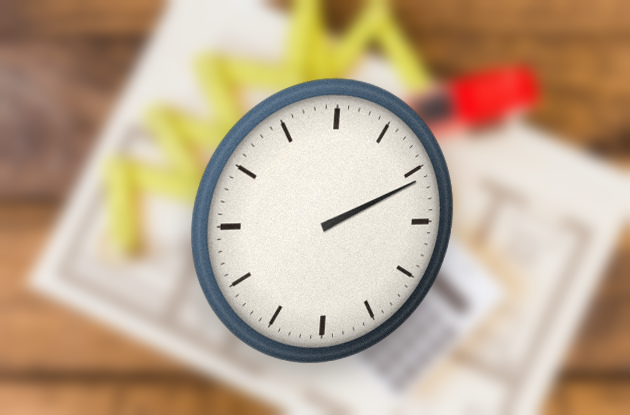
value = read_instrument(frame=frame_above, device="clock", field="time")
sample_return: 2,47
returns 2,11
